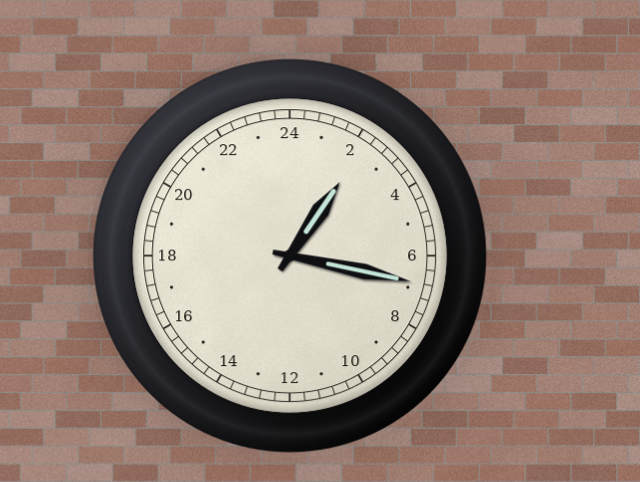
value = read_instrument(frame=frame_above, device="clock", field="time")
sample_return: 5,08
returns 2,17
